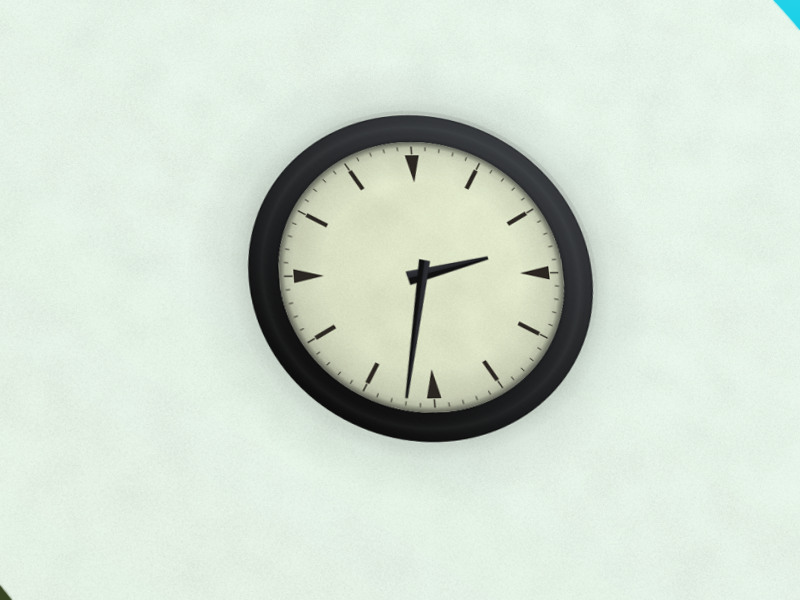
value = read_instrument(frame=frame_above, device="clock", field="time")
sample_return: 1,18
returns 2,32
